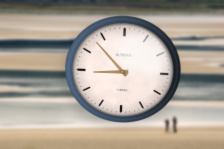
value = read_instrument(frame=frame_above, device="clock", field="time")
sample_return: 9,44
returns 8,53
